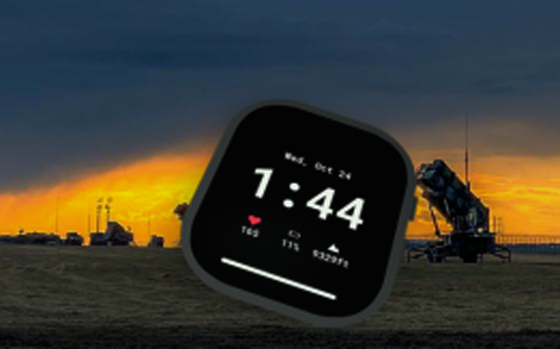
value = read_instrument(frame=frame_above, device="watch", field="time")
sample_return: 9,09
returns 1,44
